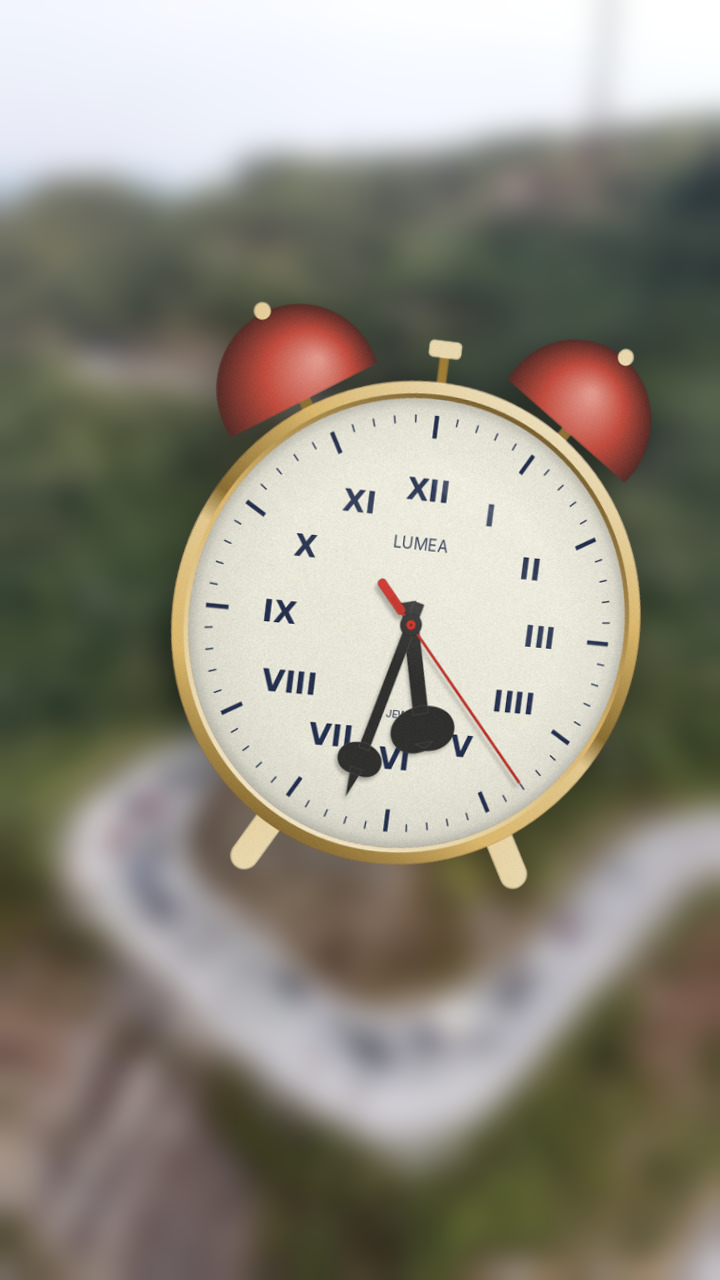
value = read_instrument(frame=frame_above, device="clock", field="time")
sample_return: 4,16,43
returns 5,32,23
